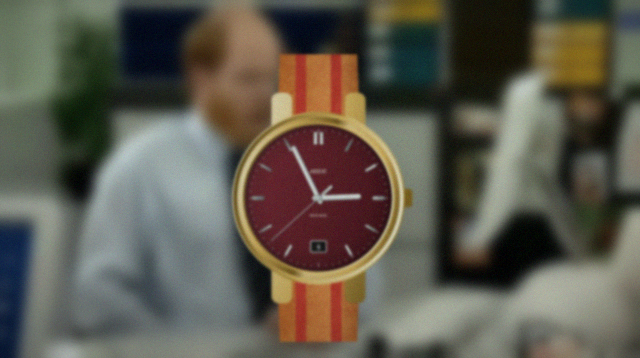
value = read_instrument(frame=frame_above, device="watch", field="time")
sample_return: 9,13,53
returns 2,55,38
